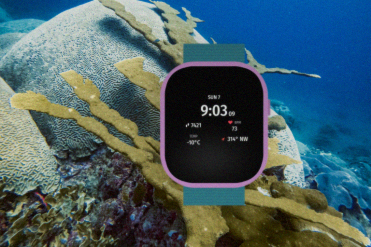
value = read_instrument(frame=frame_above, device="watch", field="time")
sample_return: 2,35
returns 9,03
